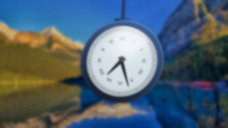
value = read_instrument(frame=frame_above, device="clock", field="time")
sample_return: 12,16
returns 7,27
